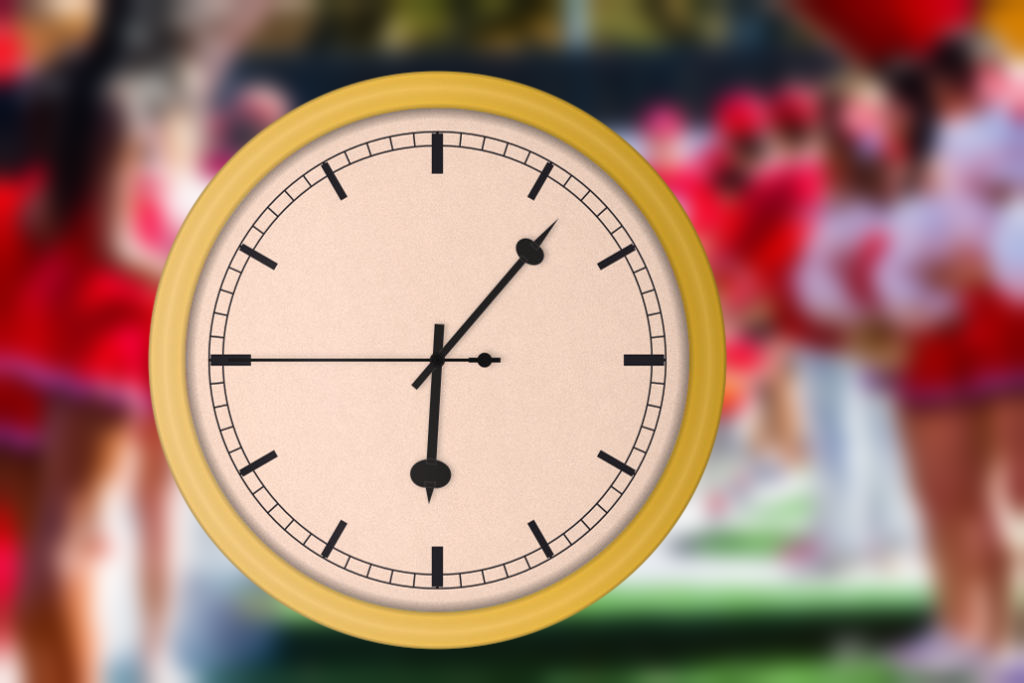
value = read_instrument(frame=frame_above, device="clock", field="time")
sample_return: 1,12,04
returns 6,06,45
